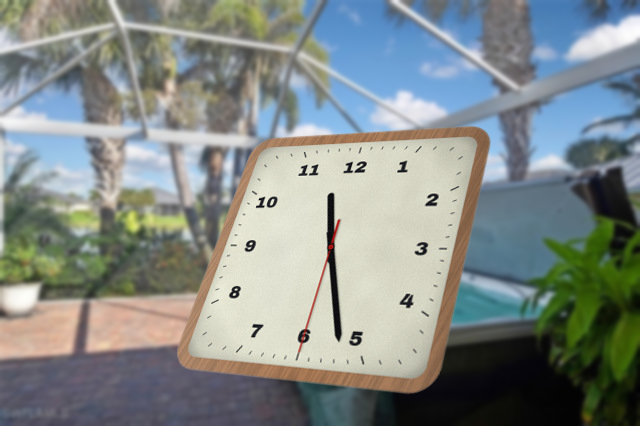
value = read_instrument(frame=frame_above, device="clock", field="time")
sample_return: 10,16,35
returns 11,26,30
